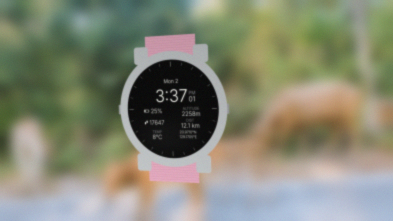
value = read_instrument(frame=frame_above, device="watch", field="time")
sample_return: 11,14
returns 3,37
